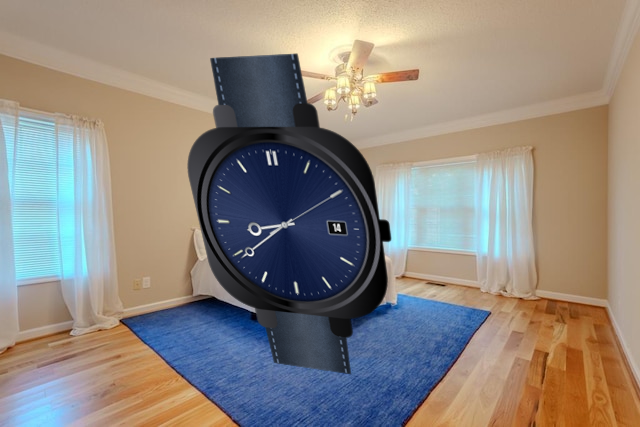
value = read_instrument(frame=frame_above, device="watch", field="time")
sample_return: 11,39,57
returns 8,39,10
